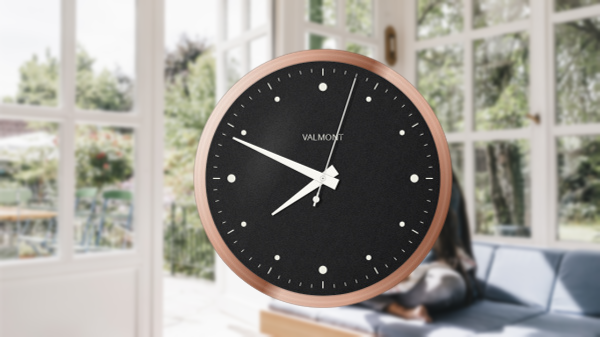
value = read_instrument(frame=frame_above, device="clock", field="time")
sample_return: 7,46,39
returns 7,49,03
